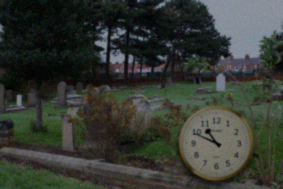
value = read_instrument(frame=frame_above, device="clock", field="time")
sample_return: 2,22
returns 10,49
